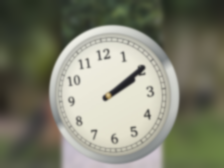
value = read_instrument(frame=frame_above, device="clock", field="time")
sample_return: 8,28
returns 2,10
